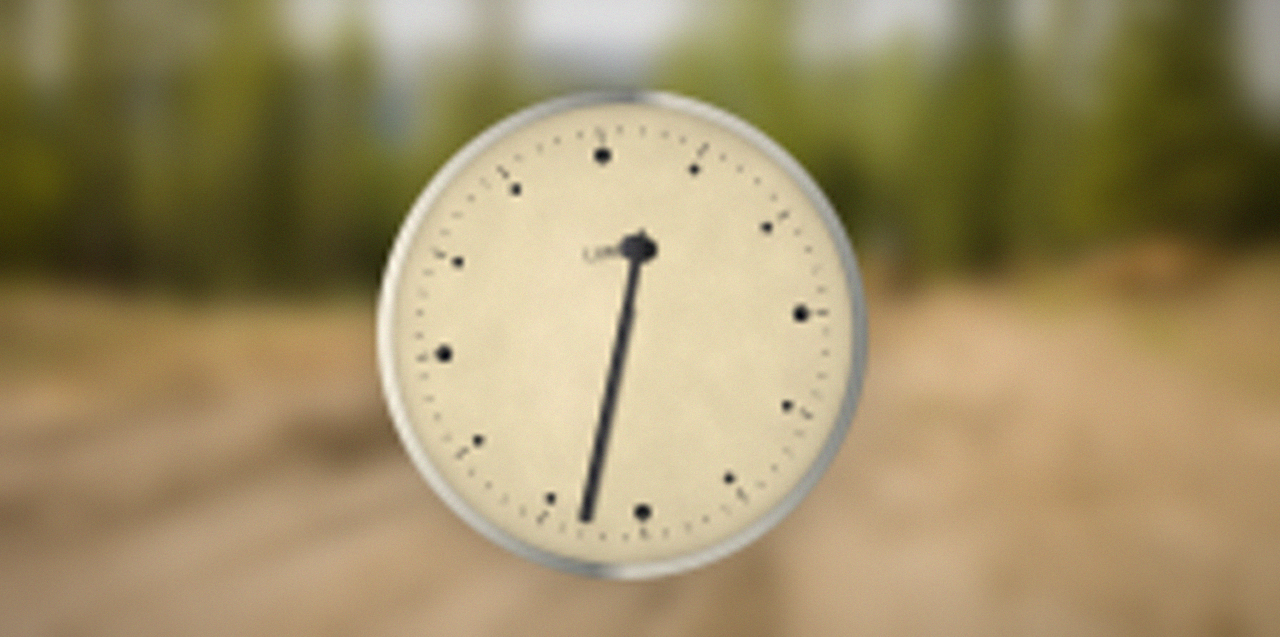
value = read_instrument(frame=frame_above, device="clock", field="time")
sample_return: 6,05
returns 12,33
